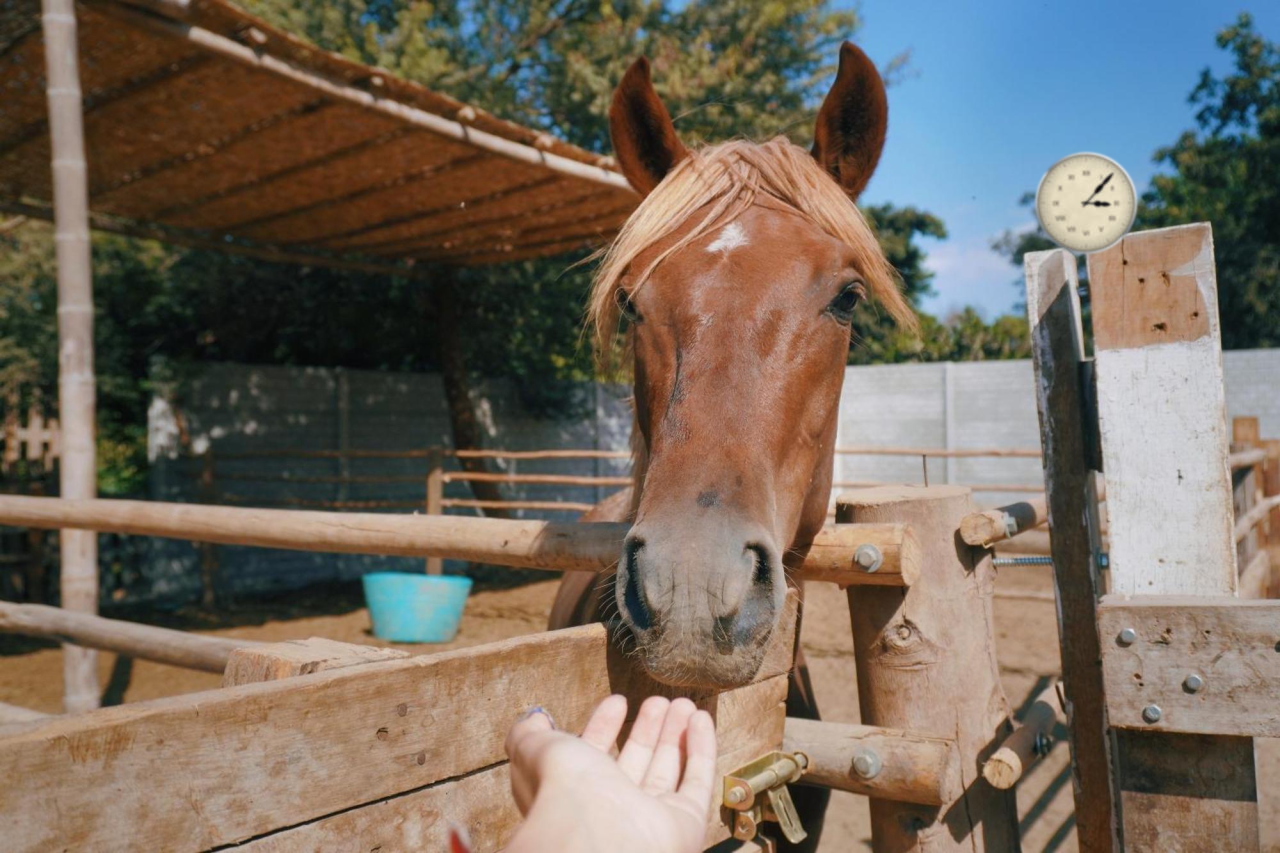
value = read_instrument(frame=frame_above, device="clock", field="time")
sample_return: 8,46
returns 3,07
